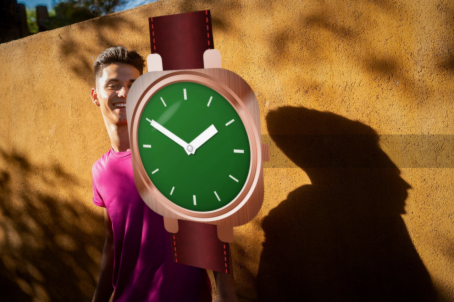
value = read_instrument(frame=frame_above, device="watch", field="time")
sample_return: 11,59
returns 1,50
